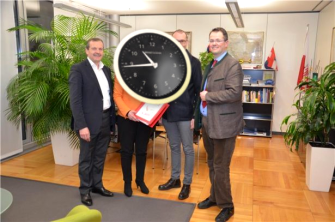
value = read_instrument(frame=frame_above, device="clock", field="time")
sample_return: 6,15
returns 10,44
